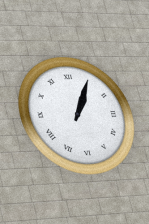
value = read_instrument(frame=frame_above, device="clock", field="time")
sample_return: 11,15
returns 1,05
